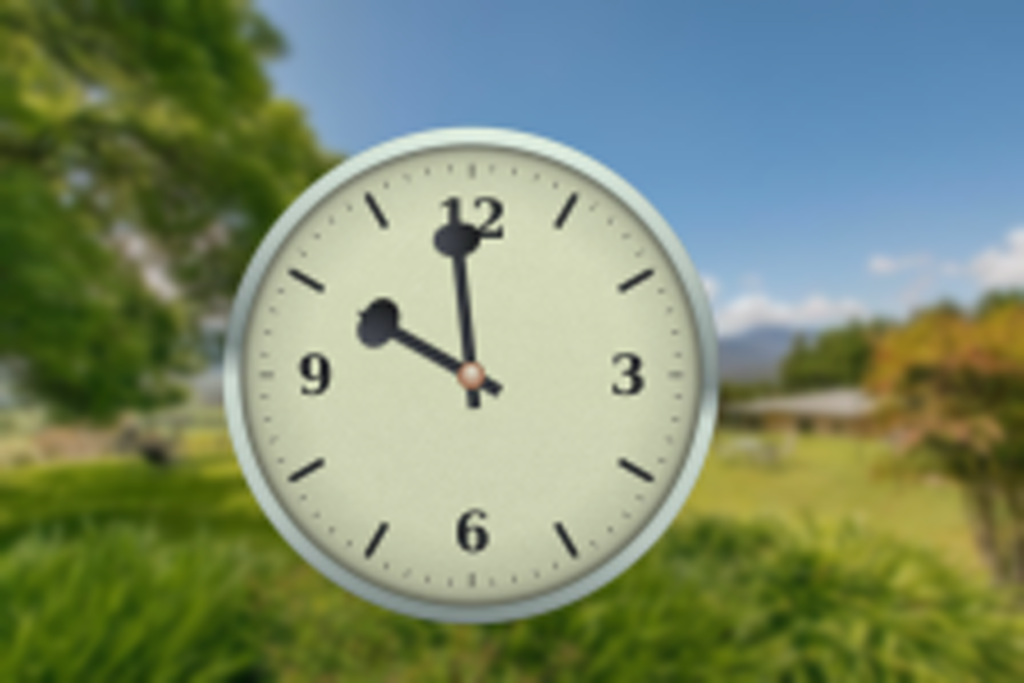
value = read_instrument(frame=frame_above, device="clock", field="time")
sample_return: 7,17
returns 9,59
